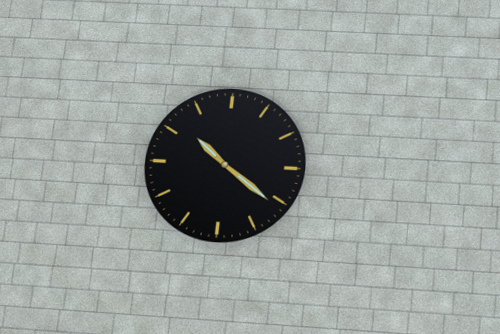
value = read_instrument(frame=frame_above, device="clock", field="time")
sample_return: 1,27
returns 10,21
